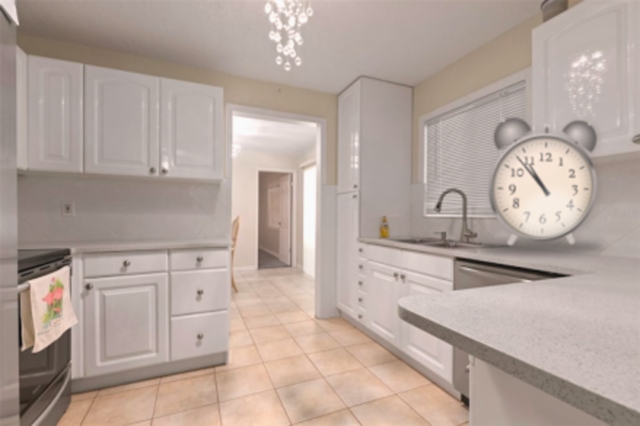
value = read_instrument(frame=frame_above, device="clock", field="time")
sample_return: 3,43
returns 10,53
